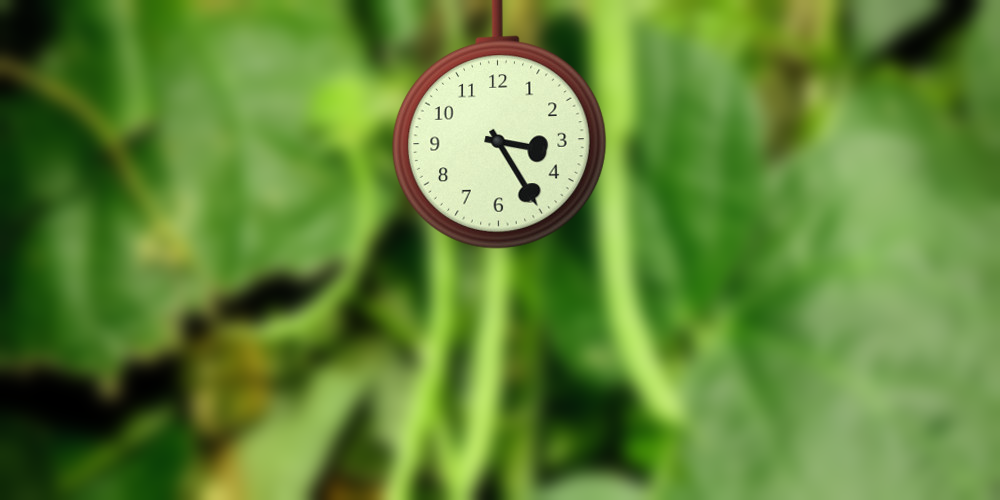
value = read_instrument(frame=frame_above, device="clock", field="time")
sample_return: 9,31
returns 3,25
